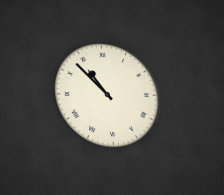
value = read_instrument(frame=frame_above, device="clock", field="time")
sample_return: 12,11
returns 10,53
